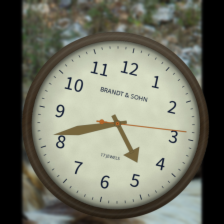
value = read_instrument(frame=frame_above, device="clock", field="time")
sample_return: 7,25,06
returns 4,41,14
